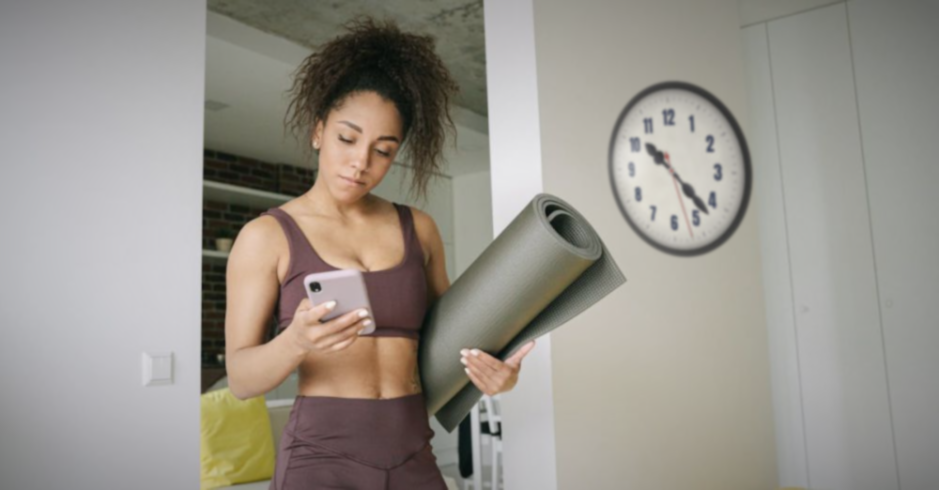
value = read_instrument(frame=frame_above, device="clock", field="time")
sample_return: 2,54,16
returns 10,22,27
